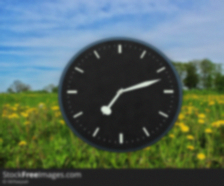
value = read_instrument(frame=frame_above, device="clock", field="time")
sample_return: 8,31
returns 7,12
